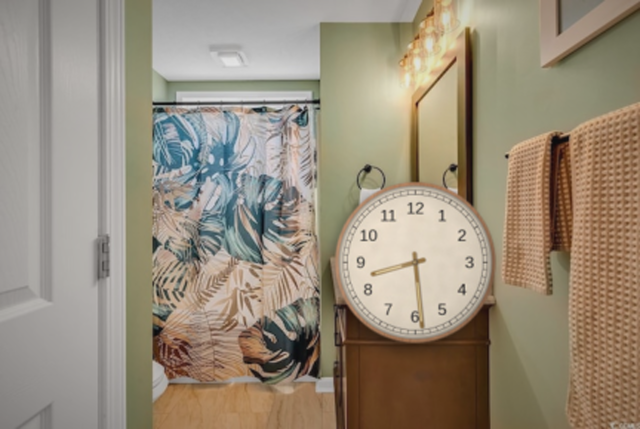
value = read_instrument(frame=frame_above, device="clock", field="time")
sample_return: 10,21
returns 8,29
